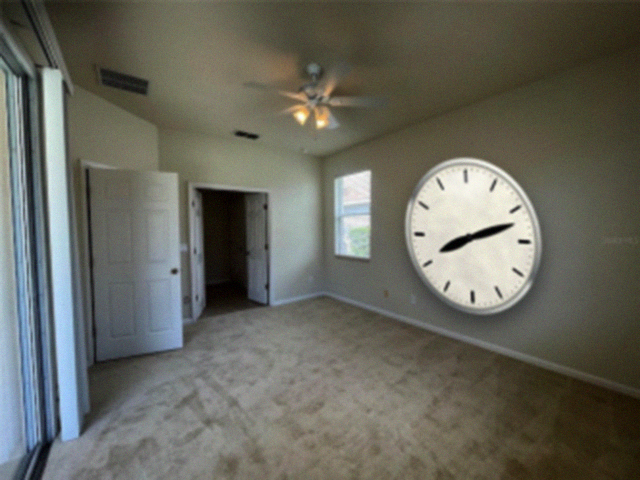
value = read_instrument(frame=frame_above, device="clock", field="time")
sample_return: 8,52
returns 8,12
